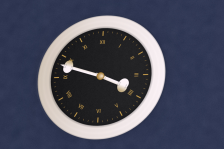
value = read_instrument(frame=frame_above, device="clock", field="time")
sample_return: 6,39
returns 3,48
